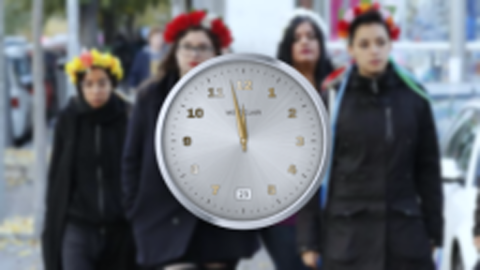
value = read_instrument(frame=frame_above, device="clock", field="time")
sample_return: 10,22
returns 11,58
